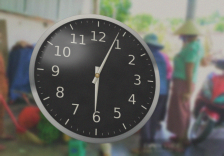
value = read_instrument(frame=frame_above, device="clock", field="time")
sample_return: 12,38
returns 6,04
